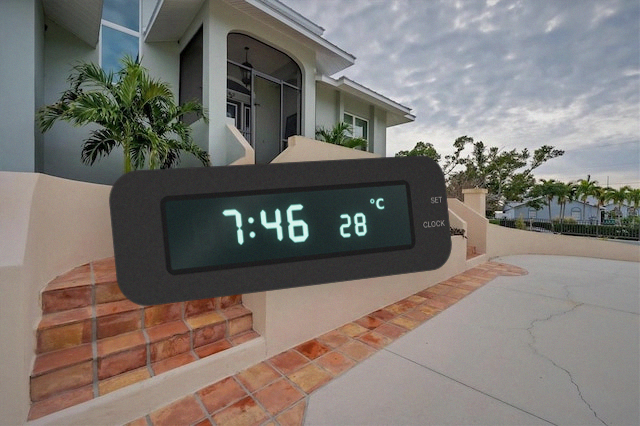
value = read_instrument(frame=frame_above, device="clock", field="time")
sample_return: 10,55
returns 7,46
